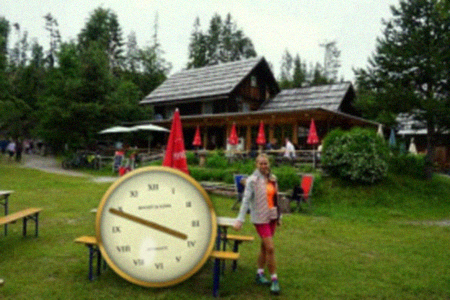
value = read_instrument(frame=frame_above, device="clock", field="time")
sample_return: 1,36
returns 3,49
